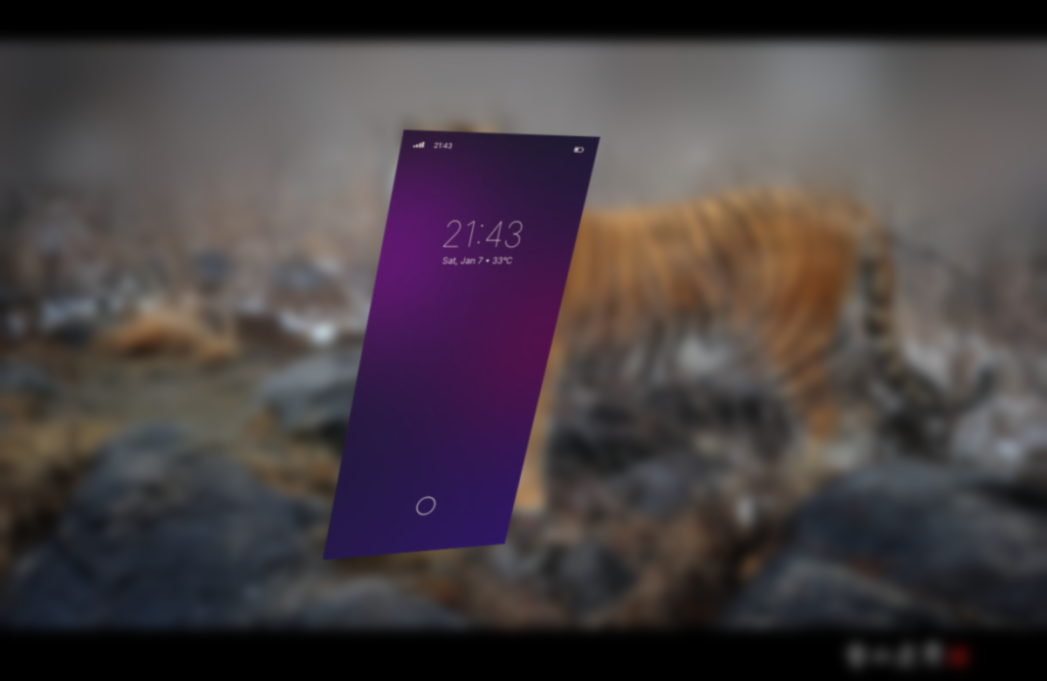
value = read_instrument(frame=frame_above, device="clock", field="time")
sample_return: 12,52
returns 21,43
